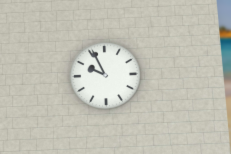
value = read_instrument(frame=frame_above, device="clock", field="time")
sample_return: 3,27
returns 9,56
